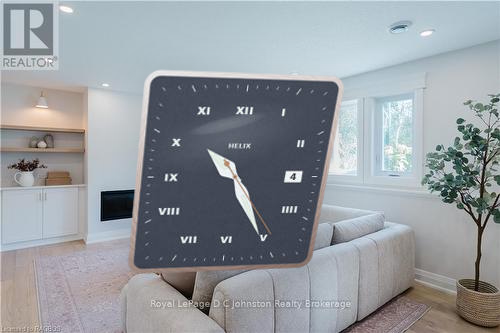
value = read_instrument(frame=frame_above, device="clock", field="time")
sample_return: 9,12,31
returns 10,25,24
